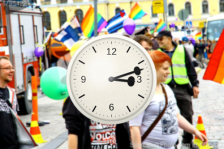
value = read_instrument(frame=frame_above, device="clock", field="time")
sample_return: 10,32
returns 3,12
